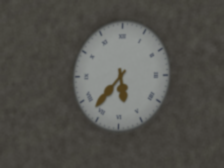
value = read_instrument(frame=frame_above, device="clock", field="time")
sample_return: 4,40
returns 5,37
